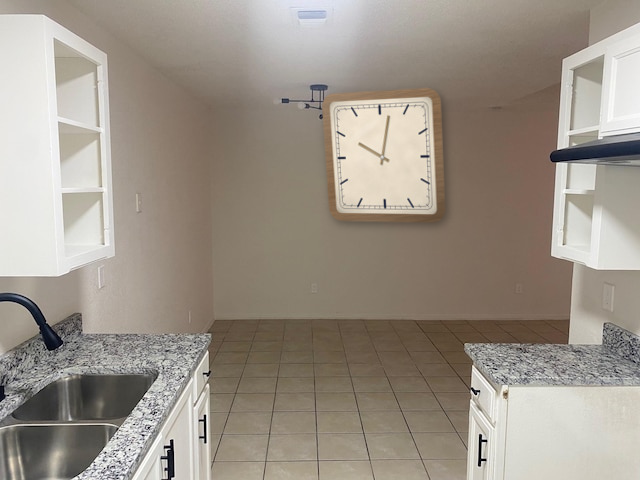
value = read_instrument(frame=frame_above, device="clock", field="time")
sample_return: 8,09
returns 10,02
